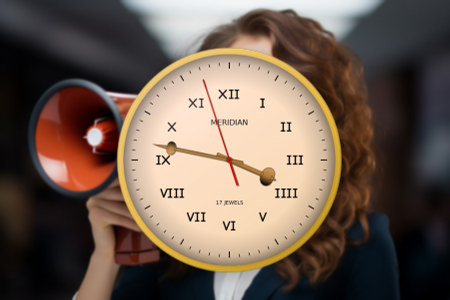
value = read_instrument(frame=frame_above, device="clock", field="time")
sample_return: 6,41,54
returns 3,46,57
